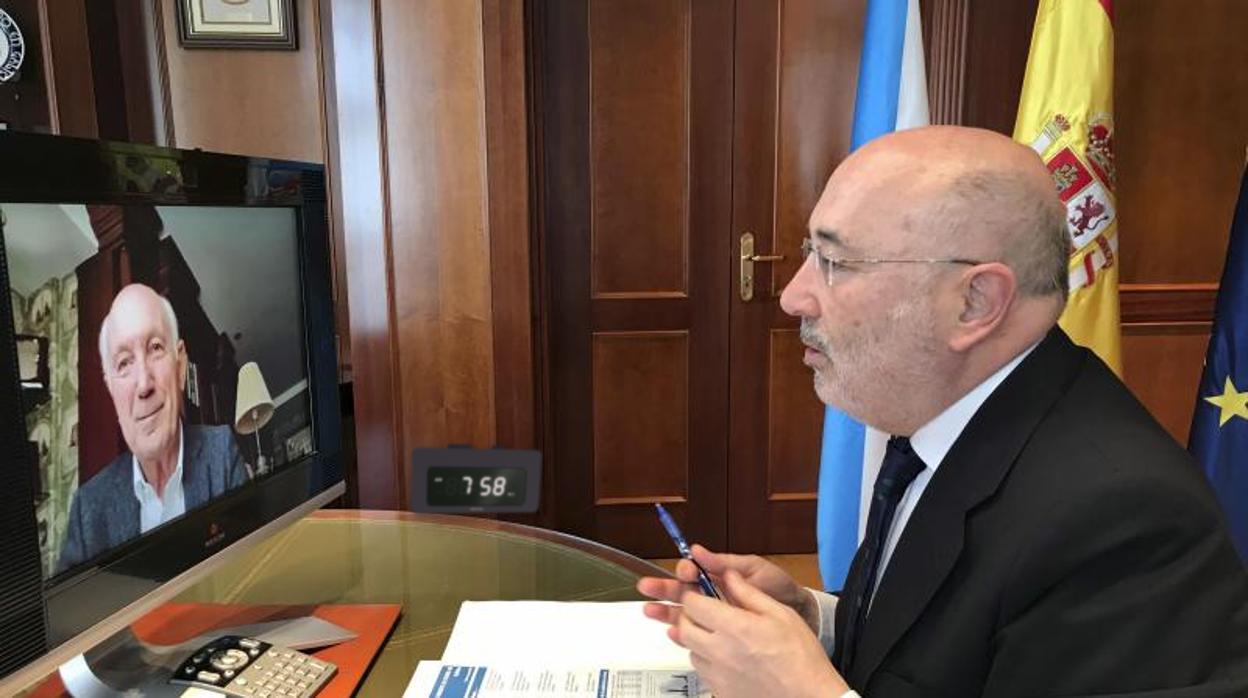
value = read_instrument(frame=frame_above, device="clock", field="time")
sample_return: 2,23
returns 7,58
